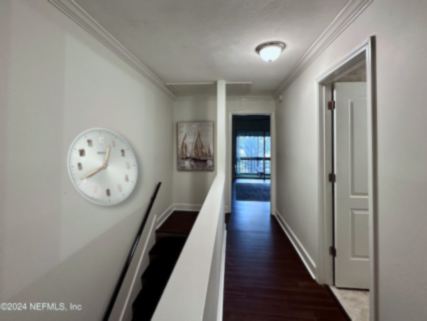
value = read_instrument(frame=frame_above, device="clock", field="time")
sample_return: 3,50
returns 12,41
